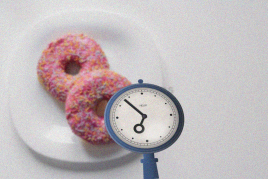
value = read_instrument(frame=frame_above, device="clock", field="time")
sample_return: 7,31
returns 6,53
